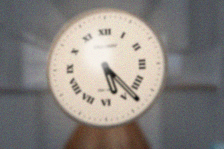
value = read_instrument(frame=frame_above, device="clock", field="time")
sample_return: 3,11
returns 5,23
